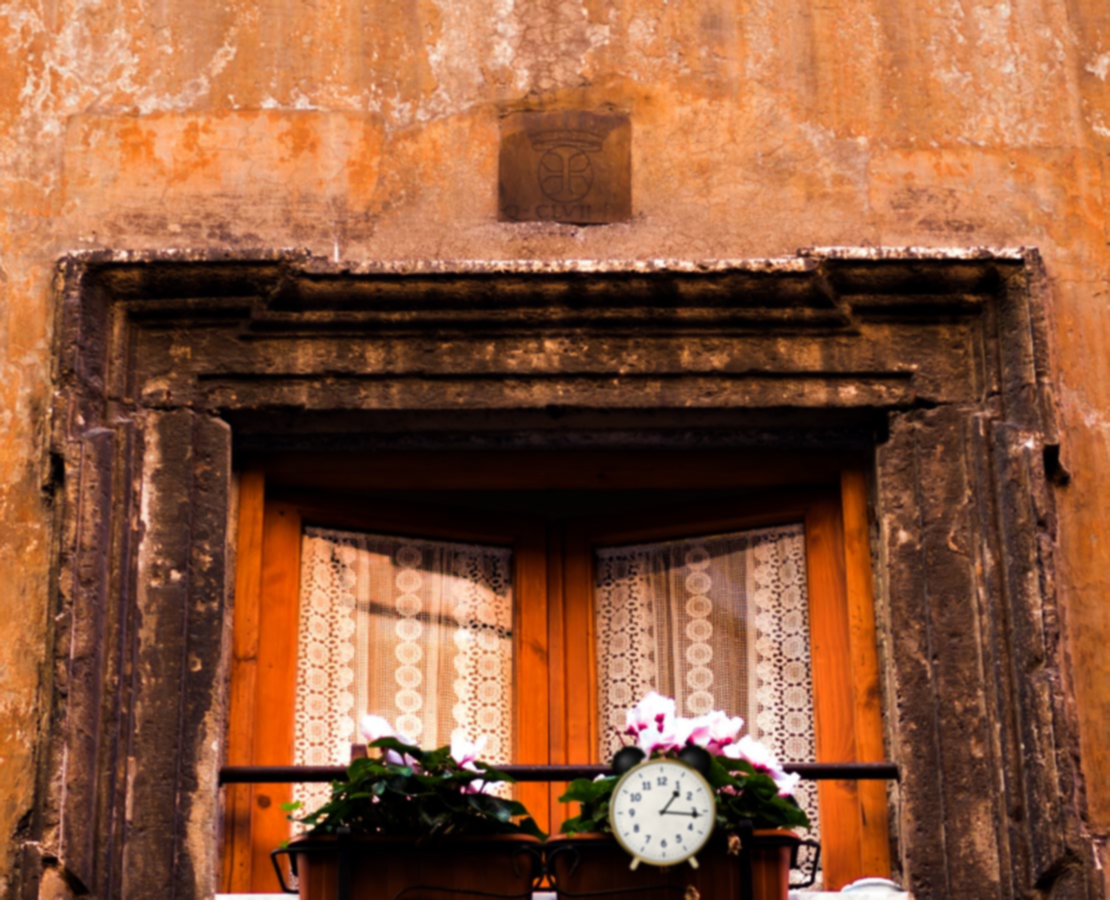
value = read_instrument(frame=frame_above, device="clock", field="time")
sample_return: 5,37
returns 1,16
